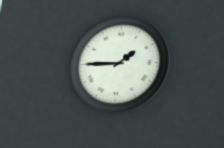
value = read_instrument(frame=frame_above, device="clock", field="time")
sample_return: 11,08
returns 1,45
